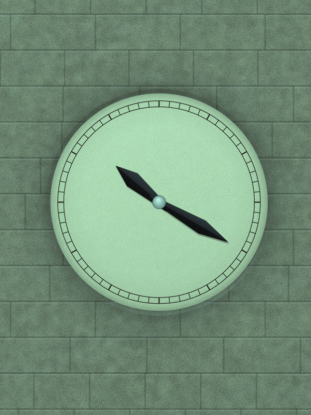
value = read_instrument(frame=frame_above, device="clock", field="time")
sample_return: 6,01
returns 10,20
